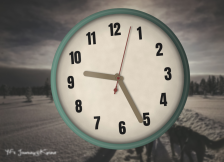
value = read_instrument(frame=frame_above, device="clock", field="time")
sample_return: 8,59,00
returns 9,26,03
